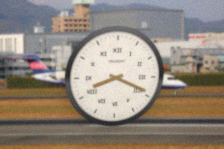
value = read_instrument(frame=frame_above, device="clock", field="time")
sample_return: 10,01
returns 8,19
